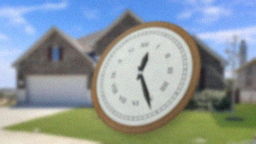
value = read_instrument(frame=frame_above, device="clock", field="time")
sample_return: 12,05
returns 12,26
